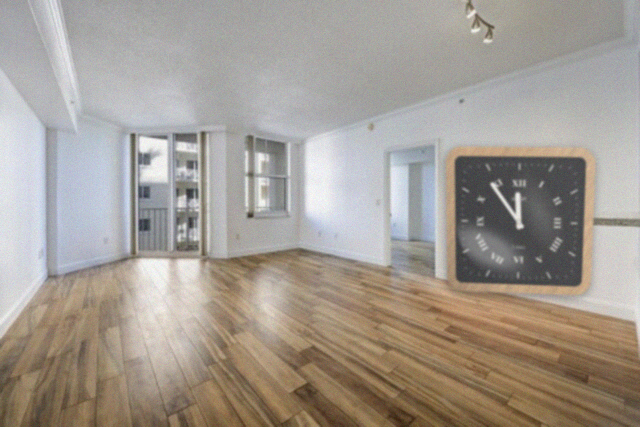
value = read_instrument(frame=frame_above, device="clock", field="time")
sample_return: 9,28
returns 11,54
